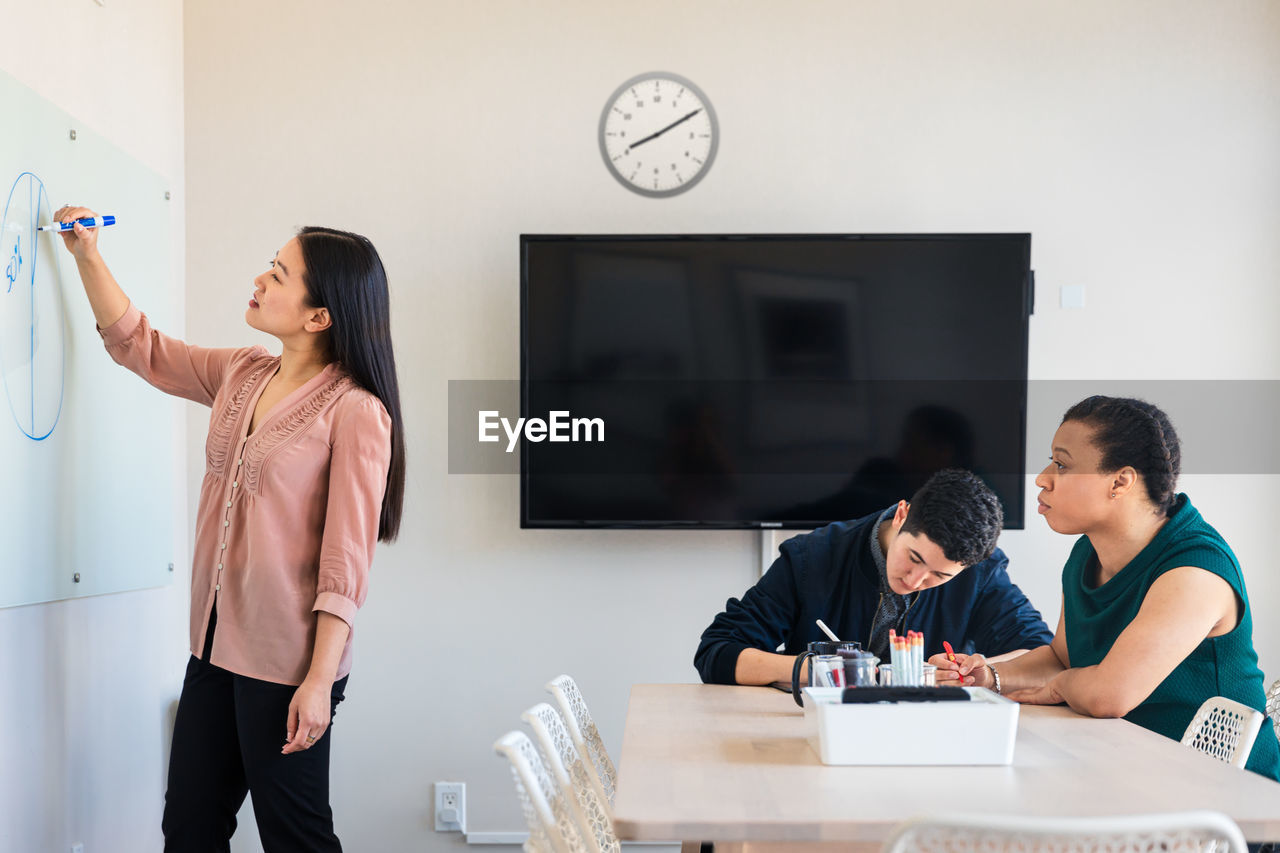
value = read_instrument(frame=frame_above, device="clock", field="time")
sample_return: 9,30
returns 8,10
